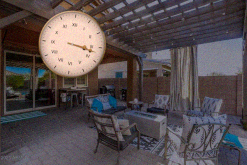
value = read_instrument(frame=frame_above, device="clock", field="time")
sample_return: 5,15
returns 3,17
